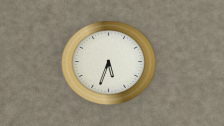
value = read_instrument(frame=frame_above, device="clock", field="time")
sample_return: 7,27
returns 5,33
